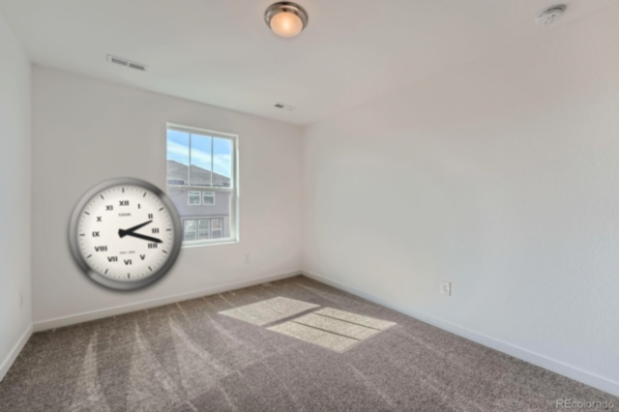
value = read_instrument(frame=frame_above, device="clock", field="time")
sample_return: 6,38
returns 2,18
